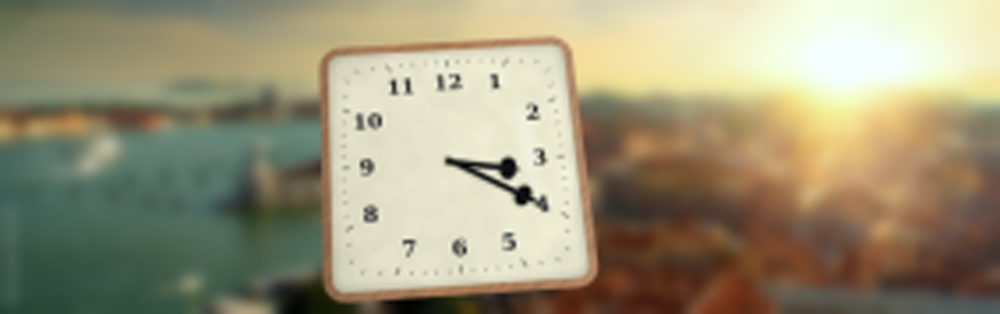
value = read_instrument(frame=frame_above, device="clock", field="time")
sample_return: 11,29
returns 3,20
